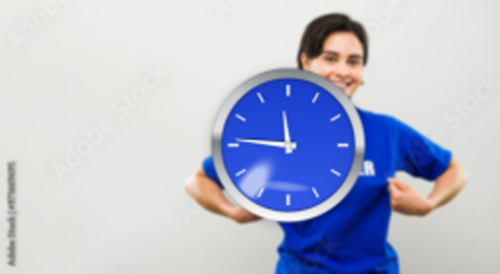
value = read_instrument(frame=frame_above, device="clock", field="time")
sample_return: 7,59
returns 11,46
